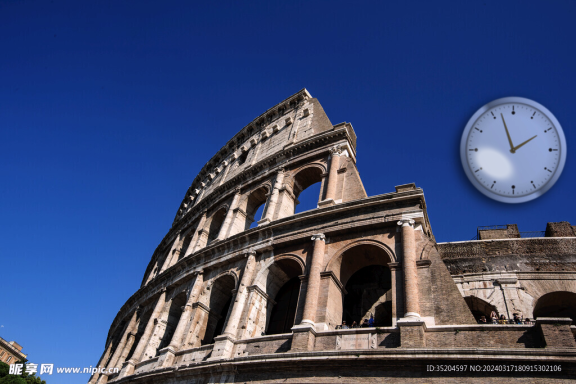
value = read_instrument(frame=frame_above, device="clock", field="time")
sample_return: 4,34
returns 1,57
